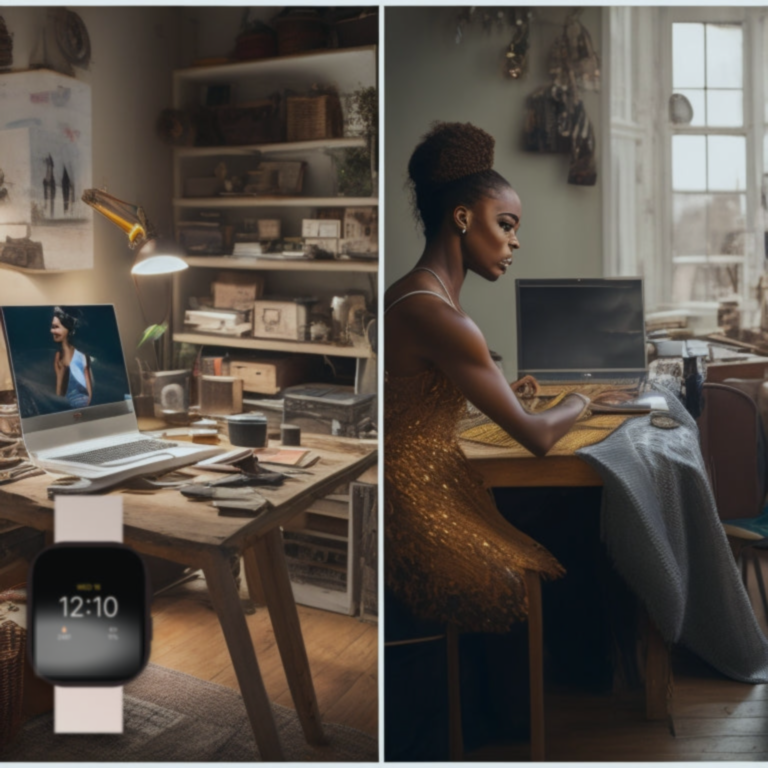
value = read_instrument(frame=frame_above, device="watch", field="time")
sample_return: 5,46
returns 12,10
